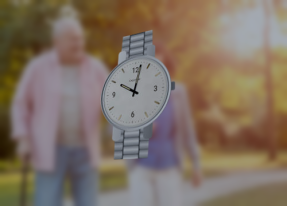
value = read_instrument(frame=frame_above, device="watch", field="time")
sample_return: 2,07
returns 10,02
